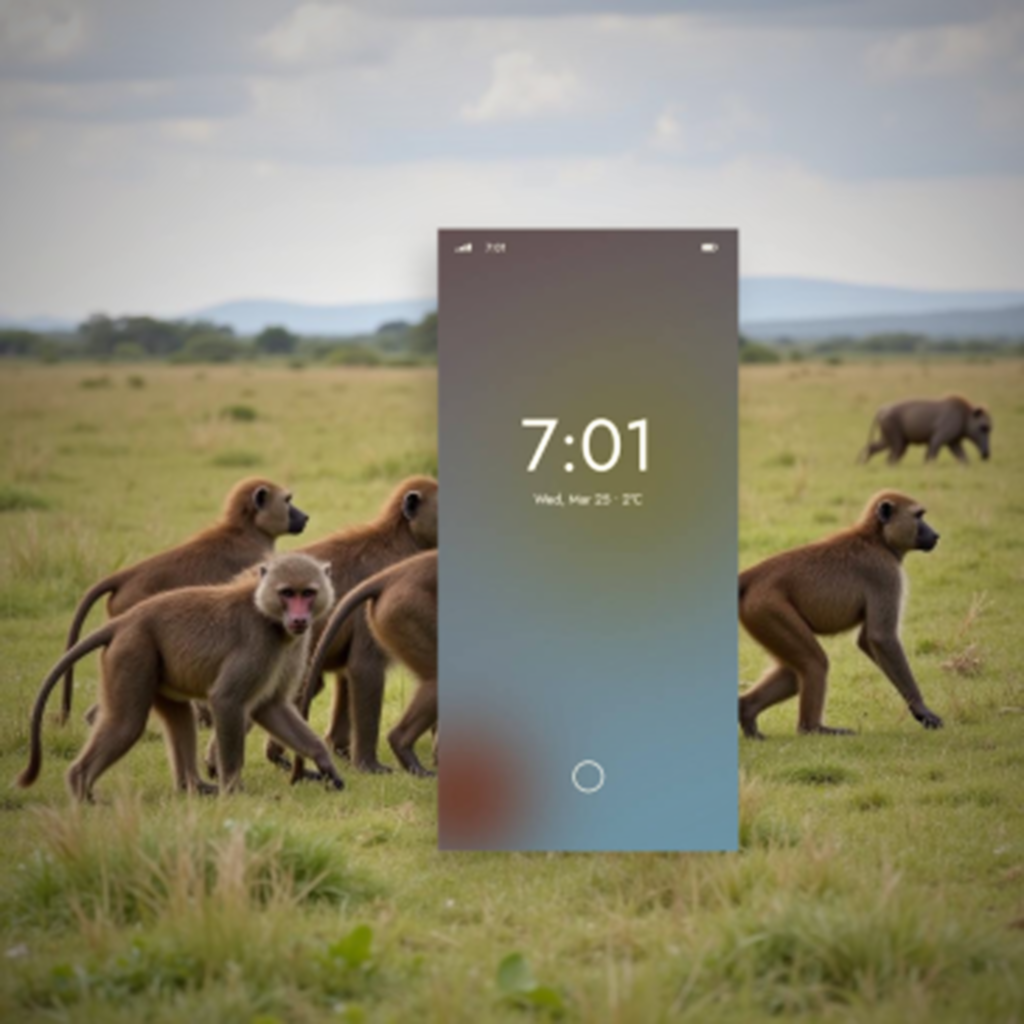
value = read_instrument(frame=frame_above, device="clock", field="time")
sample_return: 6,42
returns 7,01
